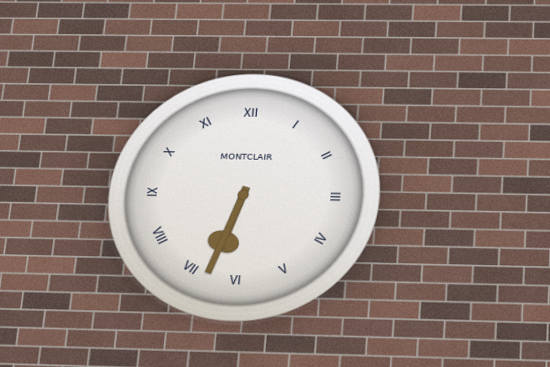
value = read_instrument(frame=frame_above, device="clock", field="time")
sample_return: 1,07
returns 6,33
